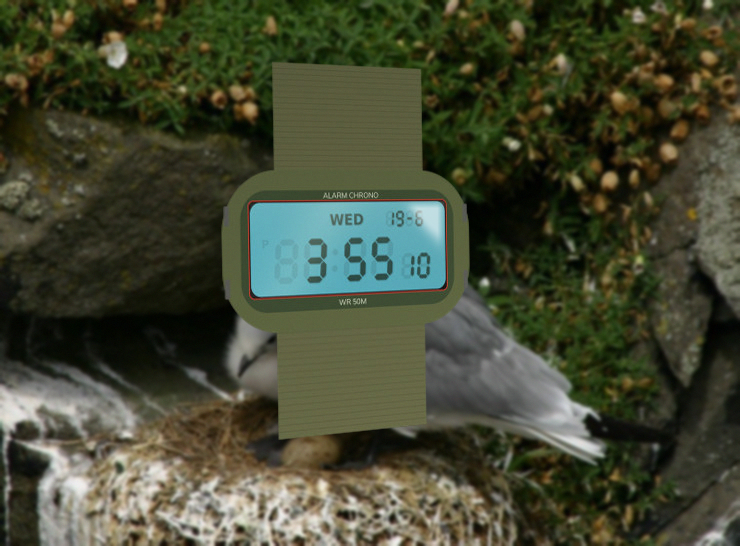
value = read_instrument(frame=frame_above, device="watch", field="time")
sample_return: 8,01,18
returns 3,55,10
